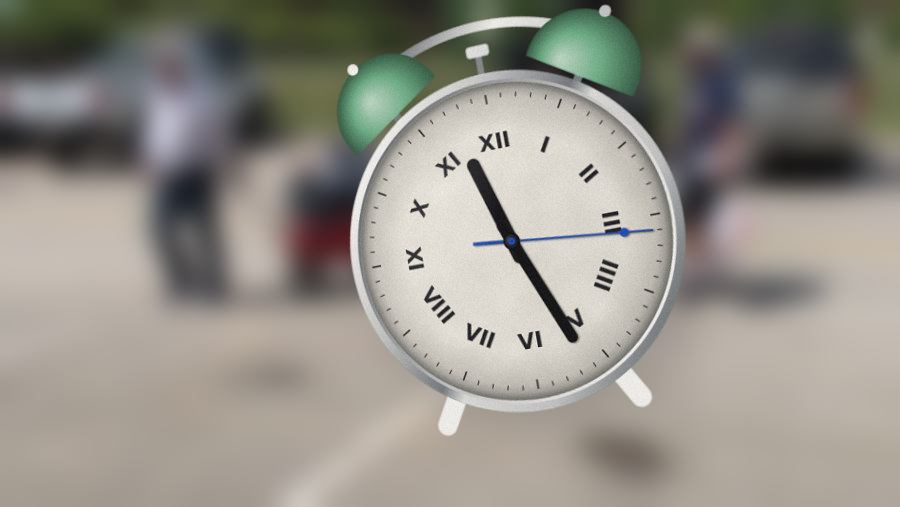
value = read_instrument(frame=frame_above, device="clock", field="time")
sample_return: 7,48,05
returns 11,26,16
